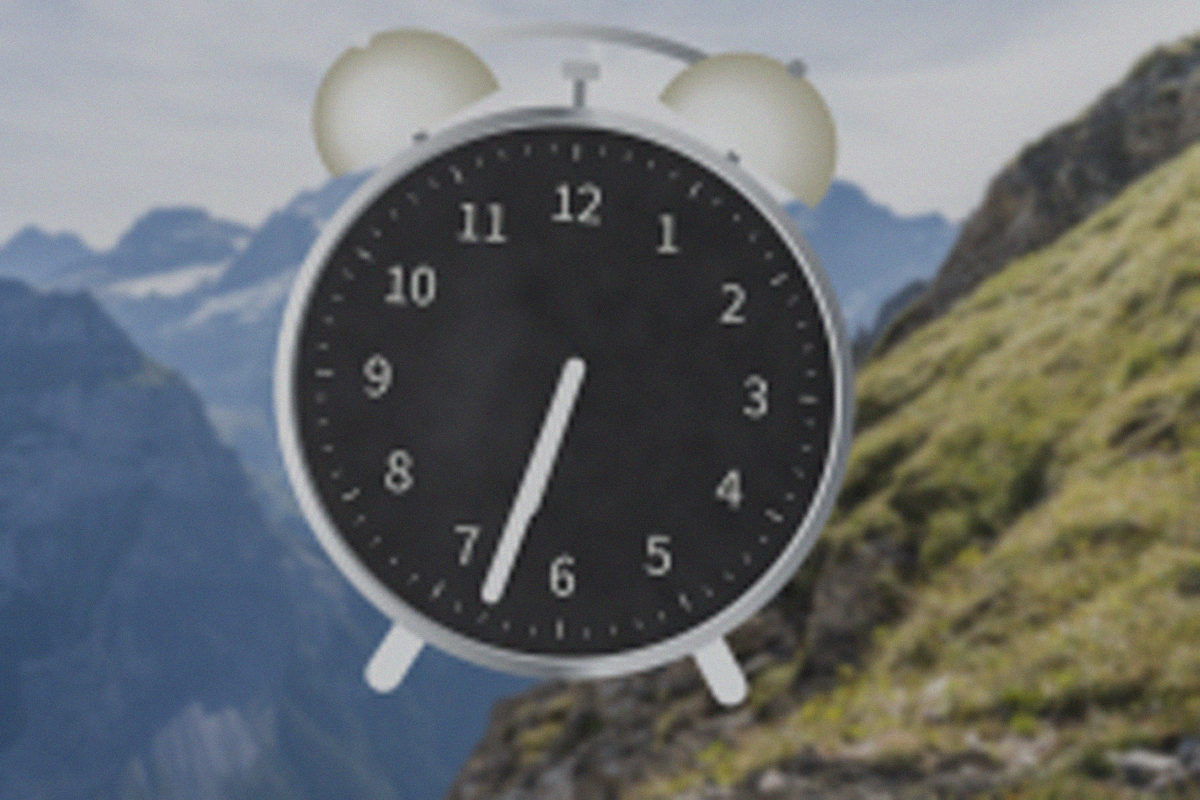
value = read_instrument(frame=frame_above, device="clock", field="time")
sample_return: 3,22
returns 6,33
